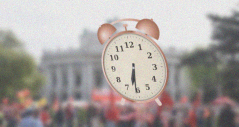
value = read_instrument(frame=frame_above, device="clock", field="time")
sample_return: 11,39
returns 6,31
